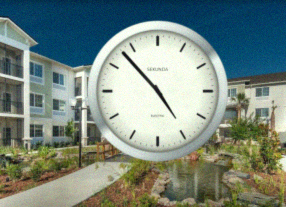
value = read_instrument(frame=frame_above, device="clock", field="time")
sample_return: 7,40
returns 4,53
